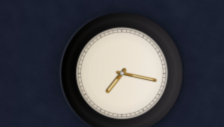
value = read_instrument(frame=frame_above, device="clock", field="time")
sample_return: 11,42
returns 7,17
